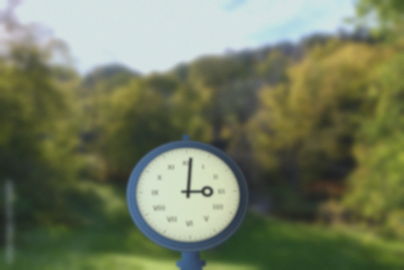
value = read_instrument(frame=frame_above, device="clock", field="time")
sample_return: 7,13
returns 3,01
